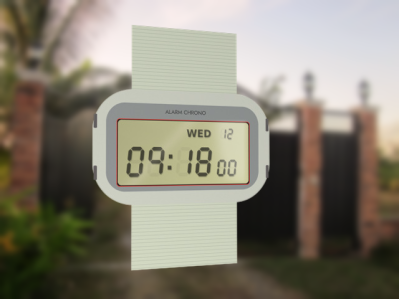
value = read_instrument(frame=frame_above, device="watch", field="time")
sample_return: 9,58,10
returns 9,18,00
